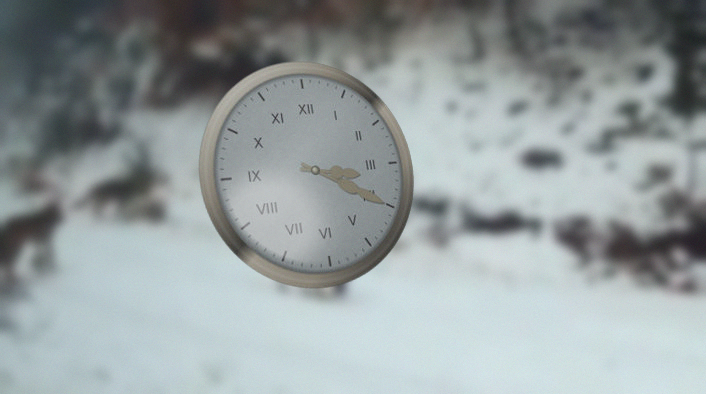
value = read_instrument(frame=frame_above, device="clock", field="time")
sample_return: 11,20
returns 3,20
